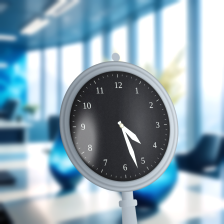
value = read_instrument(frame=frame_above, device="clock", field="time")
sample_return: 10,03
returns 4,27
